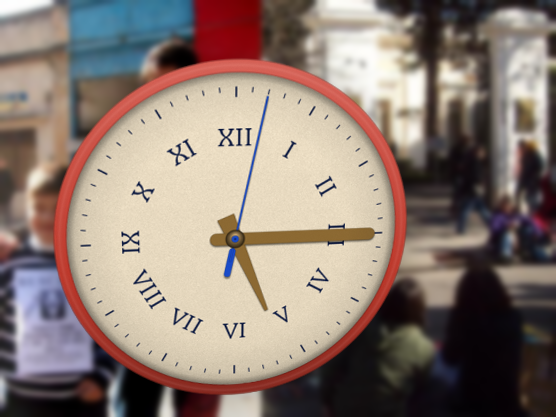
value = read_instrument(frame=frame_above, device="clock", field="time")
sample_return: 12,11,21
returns 5,15,02
